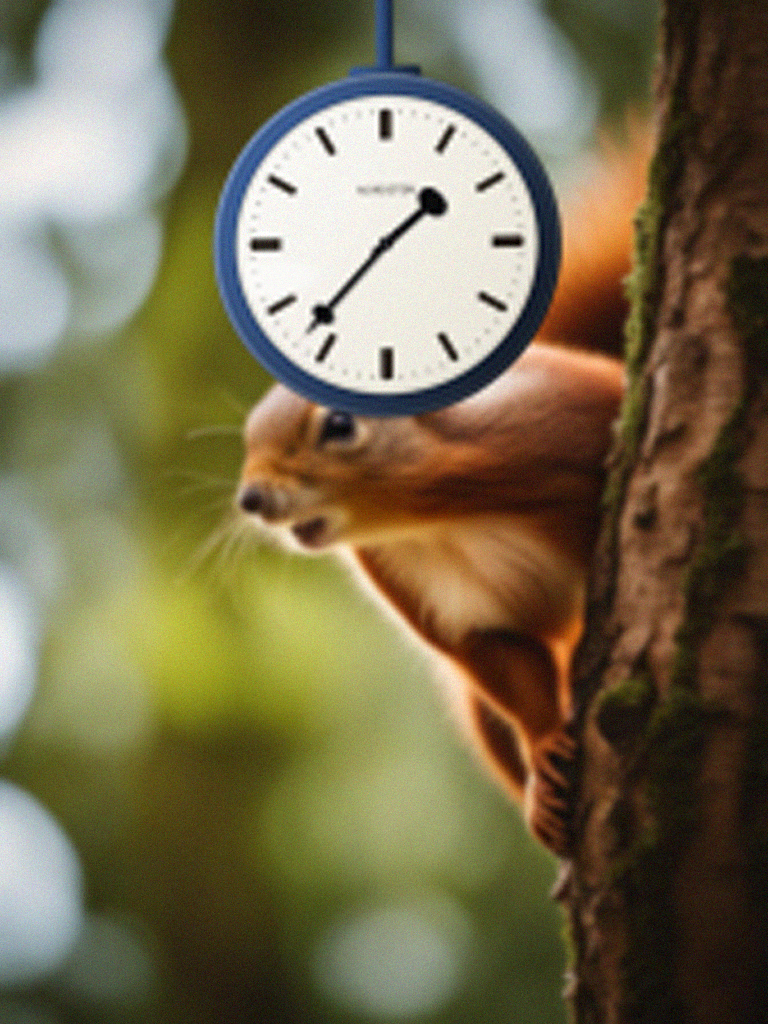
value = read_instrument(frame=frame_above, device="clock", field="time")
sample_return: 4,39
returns 1,37
